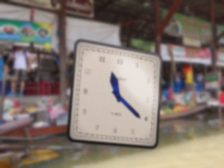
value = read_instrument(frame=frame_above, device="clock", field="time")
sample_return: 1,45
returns 11,21
